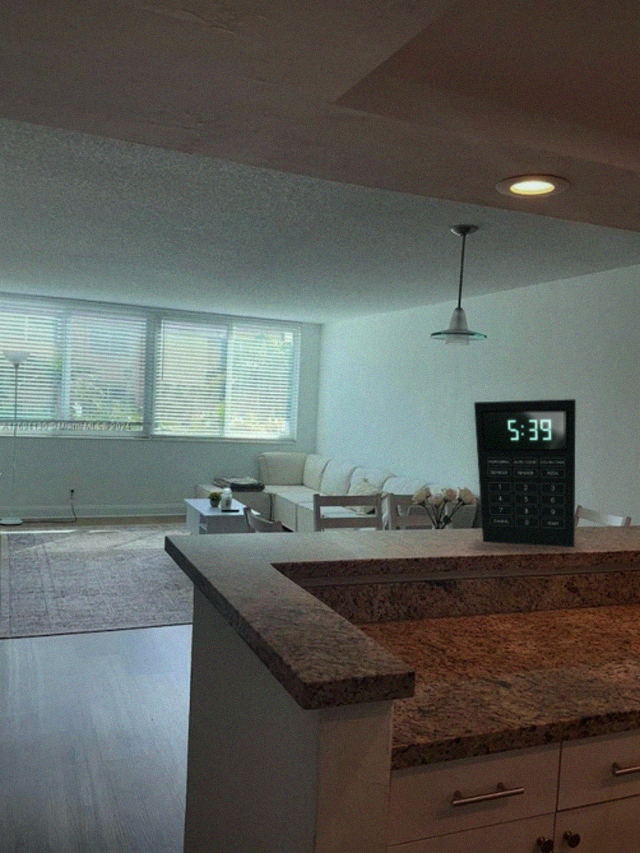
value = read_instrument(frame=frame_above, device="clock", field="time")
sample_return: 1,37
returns 5,39
